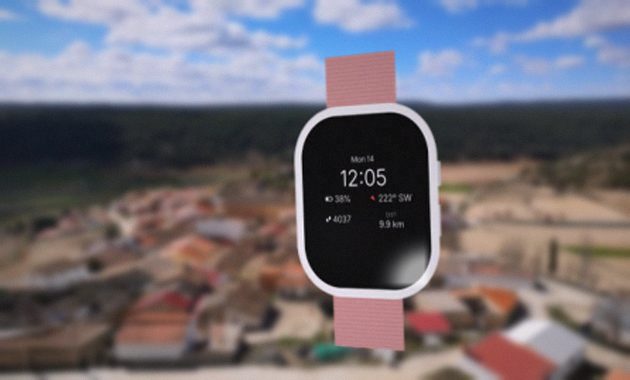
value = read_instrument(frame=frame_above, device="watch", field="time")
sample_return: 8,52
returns 12,05
